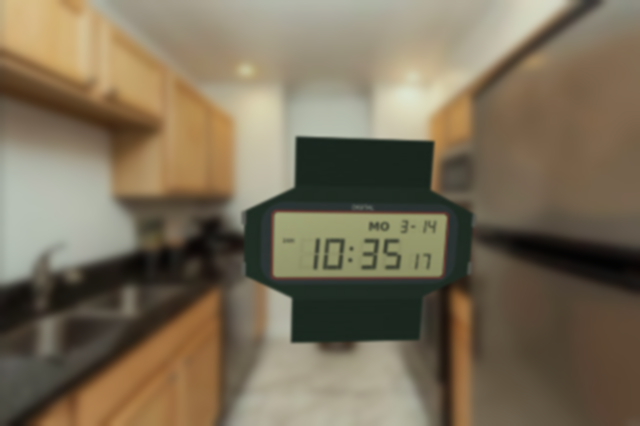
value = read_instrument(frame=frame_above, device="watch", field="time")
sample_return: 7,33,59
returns 10,35,17
